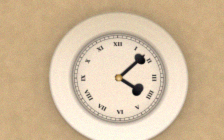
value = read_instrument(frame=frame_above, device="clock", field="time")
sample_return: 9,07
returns 4,08
